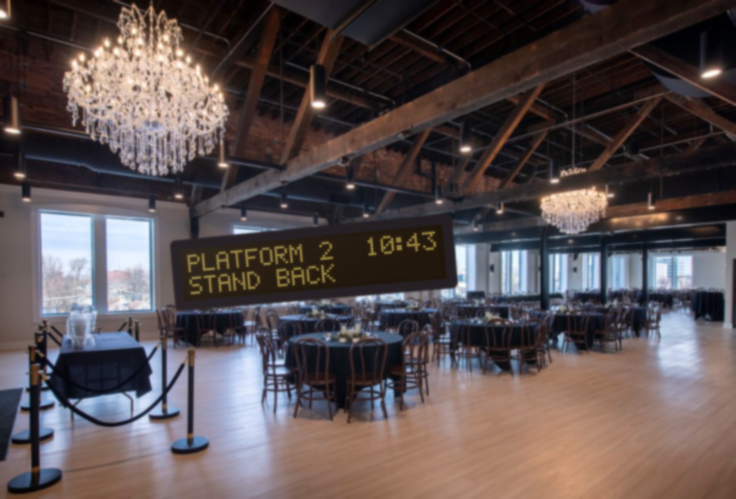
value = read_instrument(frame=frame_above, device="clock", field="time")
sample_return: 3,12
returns 10,43
